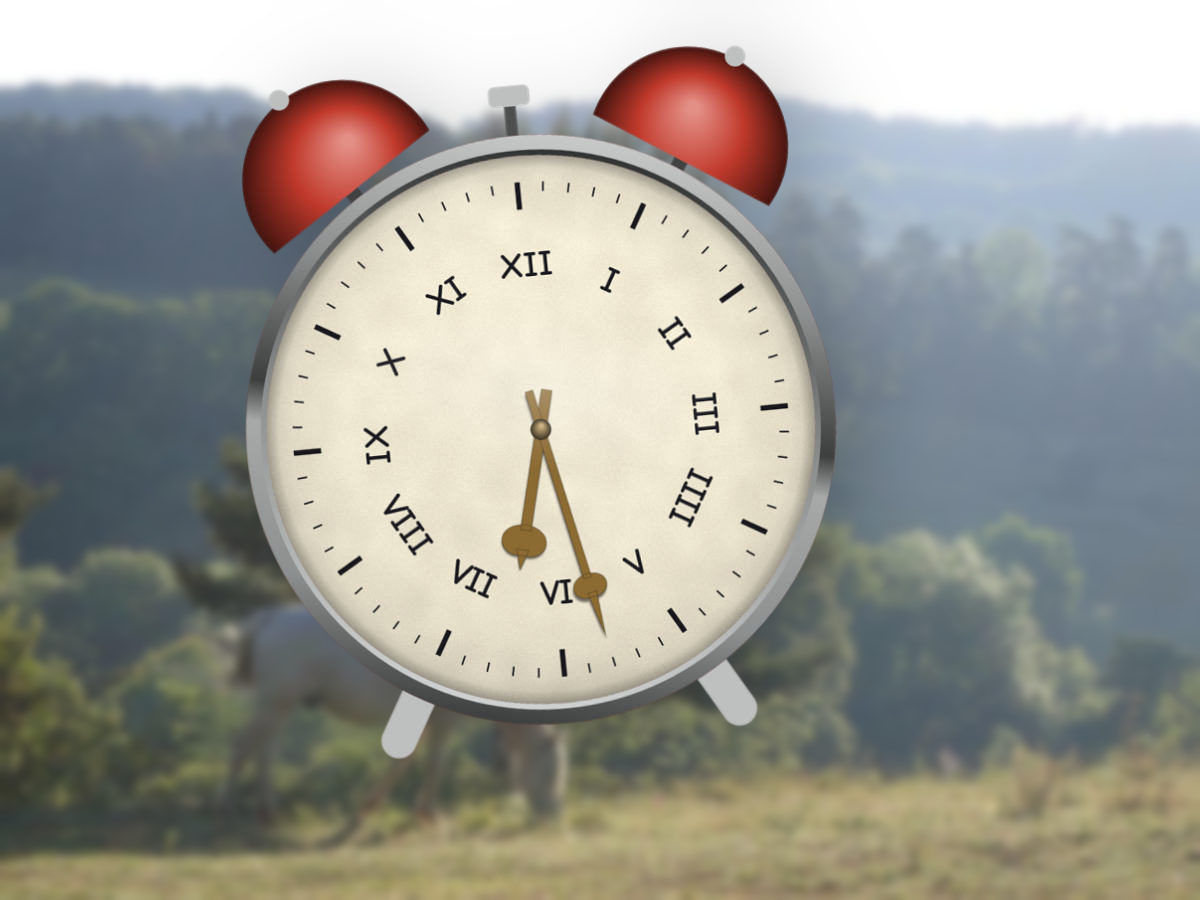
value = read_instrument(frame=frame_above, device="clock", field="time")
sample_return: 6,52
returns 6,28
